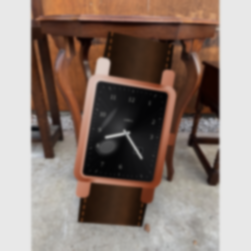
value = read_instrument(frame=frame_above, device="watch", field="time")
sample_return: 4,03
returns 8,23
